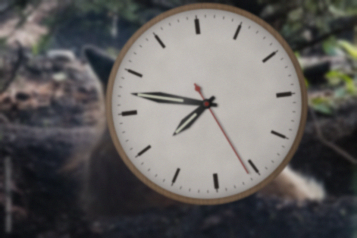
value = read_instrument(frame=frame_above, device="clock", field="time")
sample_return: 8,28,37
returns 7,47,26
